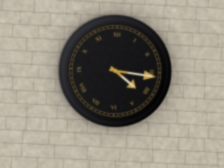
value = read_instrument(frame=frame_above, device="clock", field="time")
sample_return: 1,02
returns 4,16
